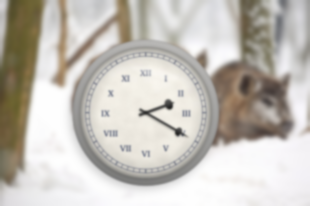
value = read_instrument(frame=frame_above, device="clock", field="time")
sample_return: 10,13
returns 2,20
